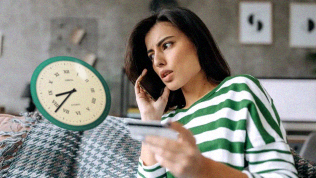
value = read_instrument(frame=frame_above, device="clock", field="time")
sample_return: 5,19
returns 8,38
